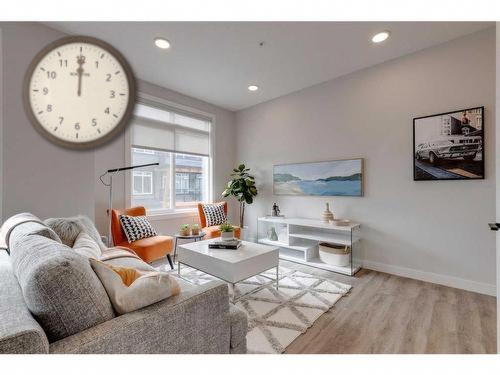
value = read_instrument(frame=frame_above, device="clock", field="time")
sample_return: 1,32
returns 12,00
